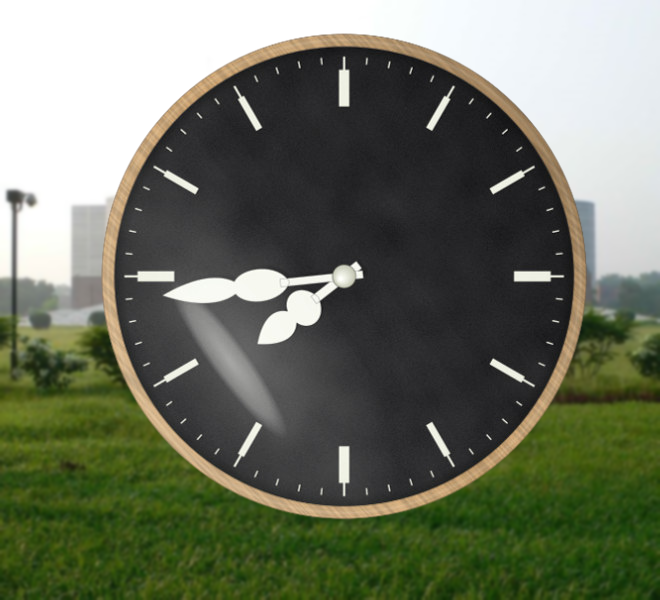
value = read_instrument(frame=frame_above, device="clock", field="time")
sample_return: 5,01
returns 7,44
